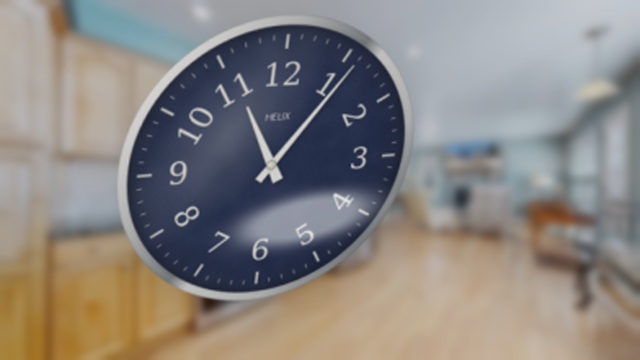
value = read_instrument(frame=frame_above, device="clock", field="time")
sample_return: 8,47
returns 11,06
